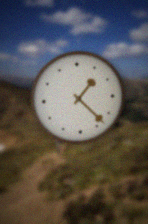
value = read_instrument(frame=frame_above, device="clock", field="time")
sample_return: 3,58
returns 1,23
